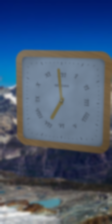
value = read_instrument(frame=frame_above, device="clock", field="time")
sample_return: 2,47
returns 6,59
